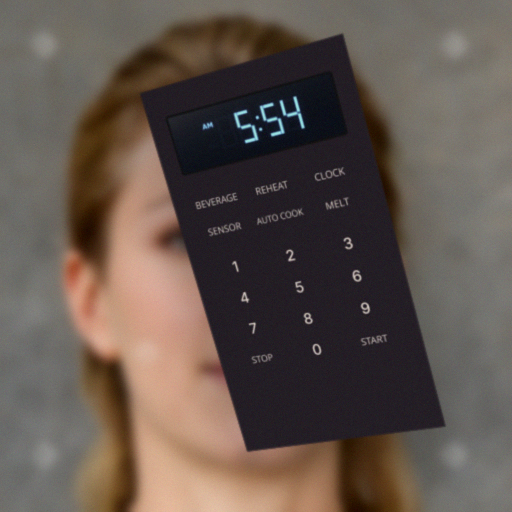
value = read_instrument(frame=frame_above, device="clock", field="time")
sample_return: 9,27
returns 5,54
